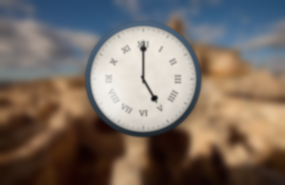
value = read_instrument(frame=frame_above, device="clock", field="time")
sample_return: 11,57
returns 5,00
